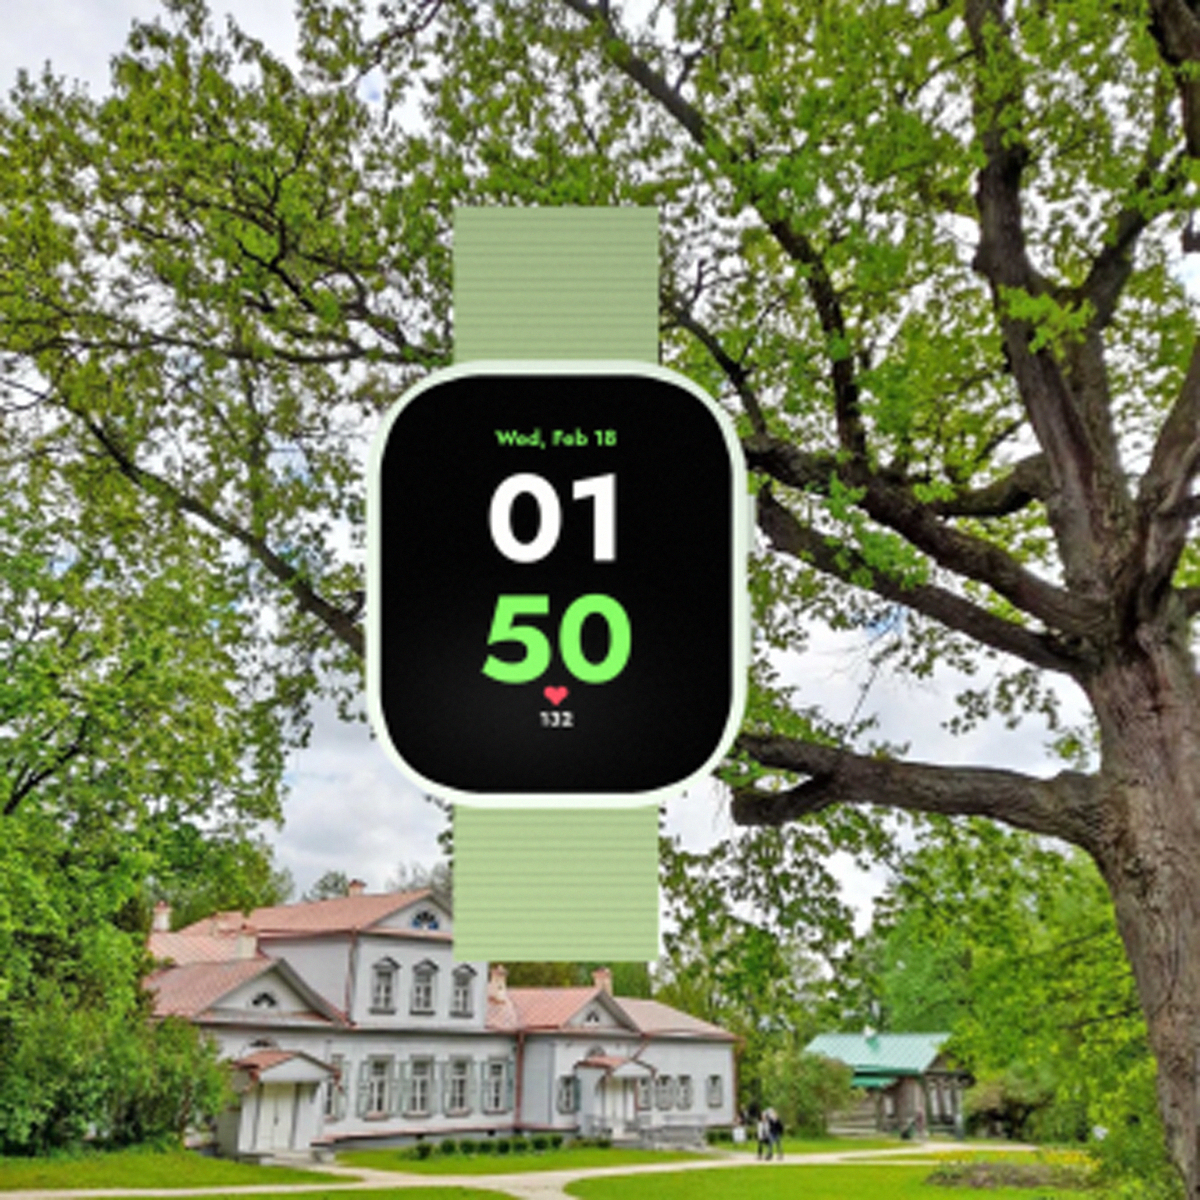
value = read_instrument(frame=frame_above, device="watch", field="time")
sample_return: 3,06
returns 1,50
